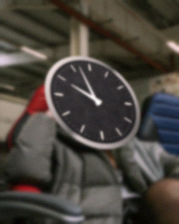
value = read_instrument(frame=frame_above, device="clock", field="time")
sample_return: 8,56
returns 9,57
